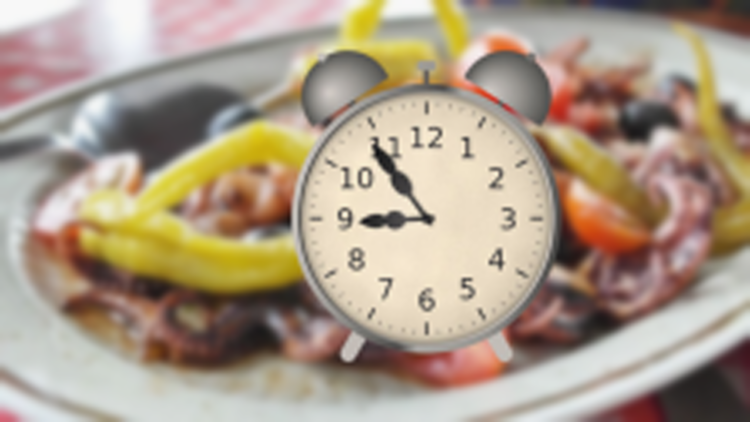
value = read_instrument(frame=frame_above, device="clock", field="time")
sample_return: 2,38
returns 8,54
